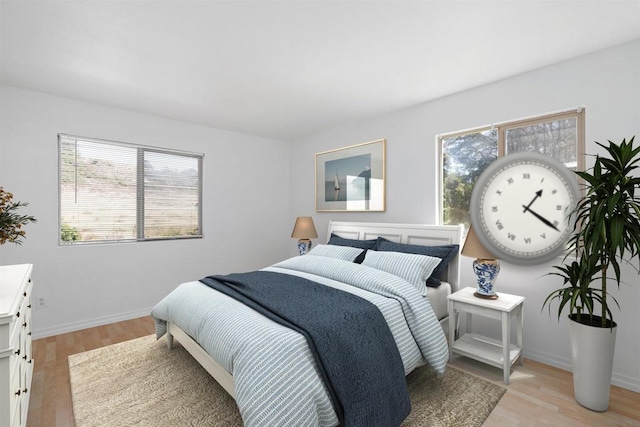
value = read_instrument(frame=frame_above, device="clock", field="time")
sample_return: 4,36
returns 1,21
